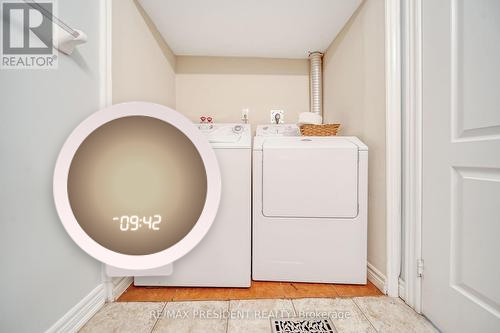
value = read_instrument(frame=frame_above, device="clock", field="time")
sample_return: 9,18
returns 9,42
